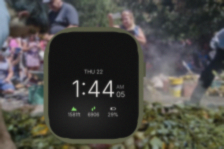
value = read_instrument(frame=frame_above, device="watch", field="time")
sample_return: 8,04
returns 1,44
